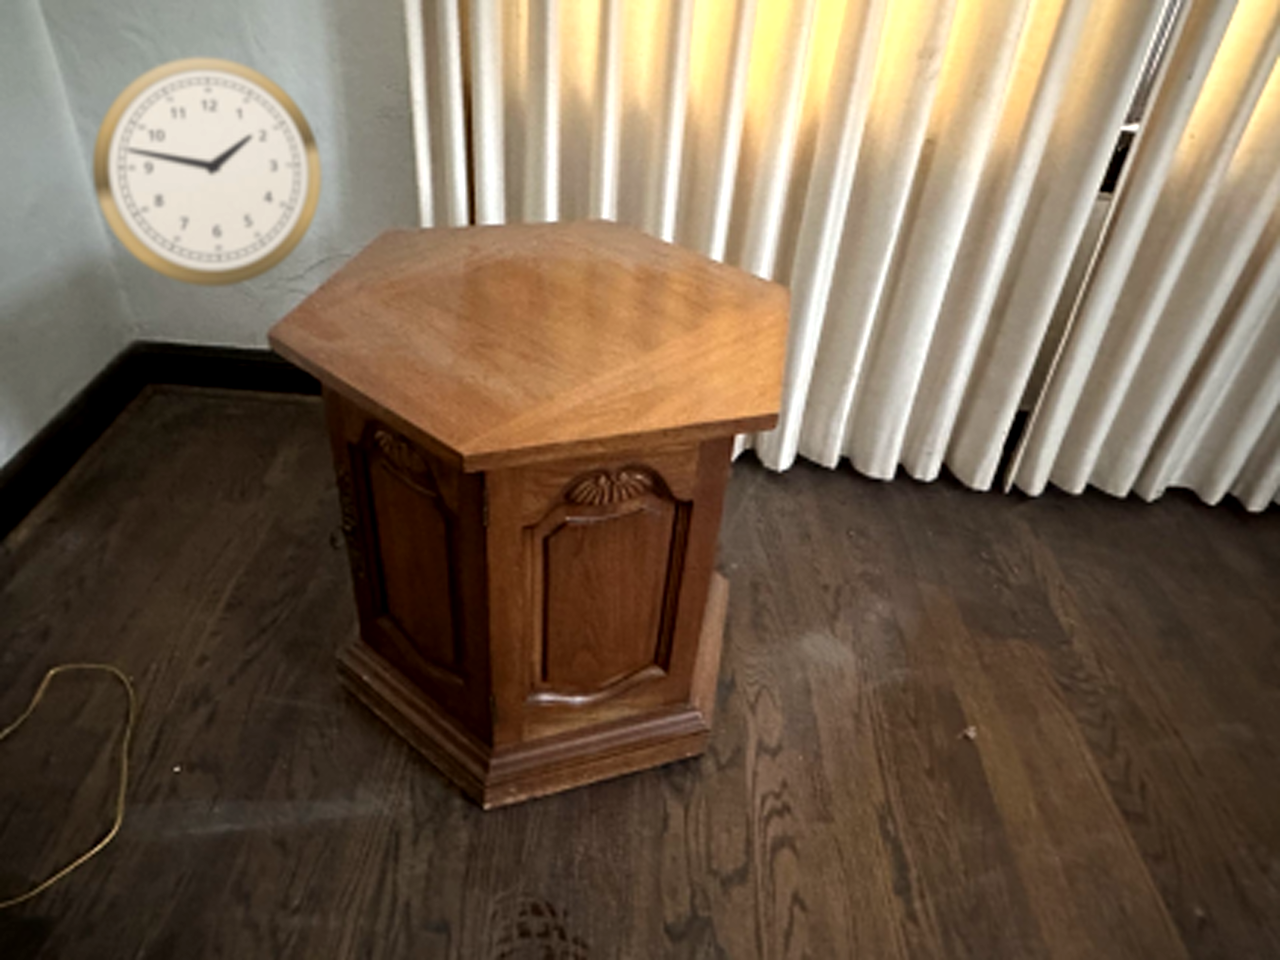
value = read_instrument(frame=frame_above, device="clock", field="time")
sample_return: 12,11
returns 1,47
